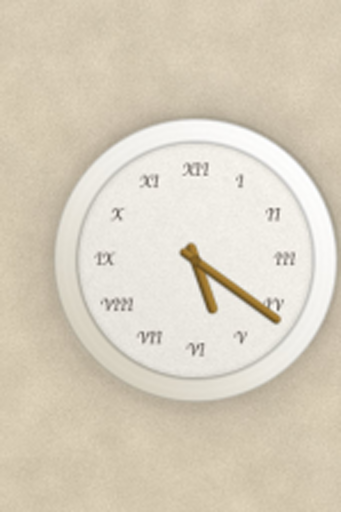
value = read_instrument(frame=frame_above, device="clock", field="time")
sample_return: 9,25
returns 5,21
